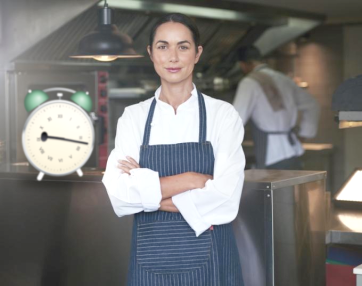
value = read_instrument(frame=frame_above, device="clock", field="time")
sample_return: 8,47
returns 9,17
